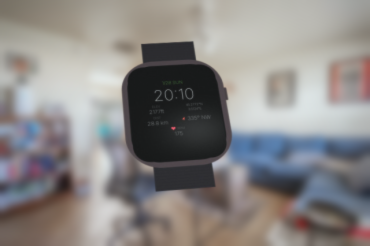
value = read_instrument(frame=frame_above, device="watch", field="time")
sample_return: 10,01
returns 20,10
